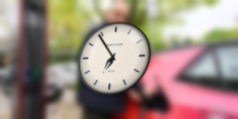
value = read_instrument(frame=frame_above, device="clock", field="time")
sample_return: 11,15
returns 6,54
